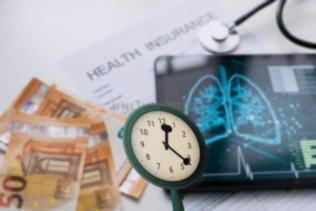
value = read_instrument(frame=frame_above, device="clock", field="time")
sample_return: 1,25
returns 12,22
